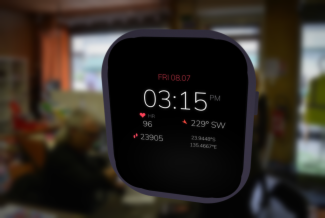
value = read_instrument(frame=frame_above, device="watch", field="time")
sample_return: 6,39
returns 3,15
